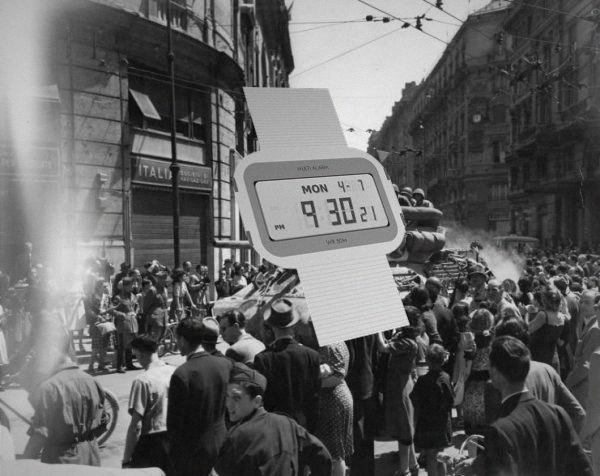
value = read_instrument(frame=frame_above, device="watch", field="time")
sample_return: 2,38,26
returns 9,30,21
